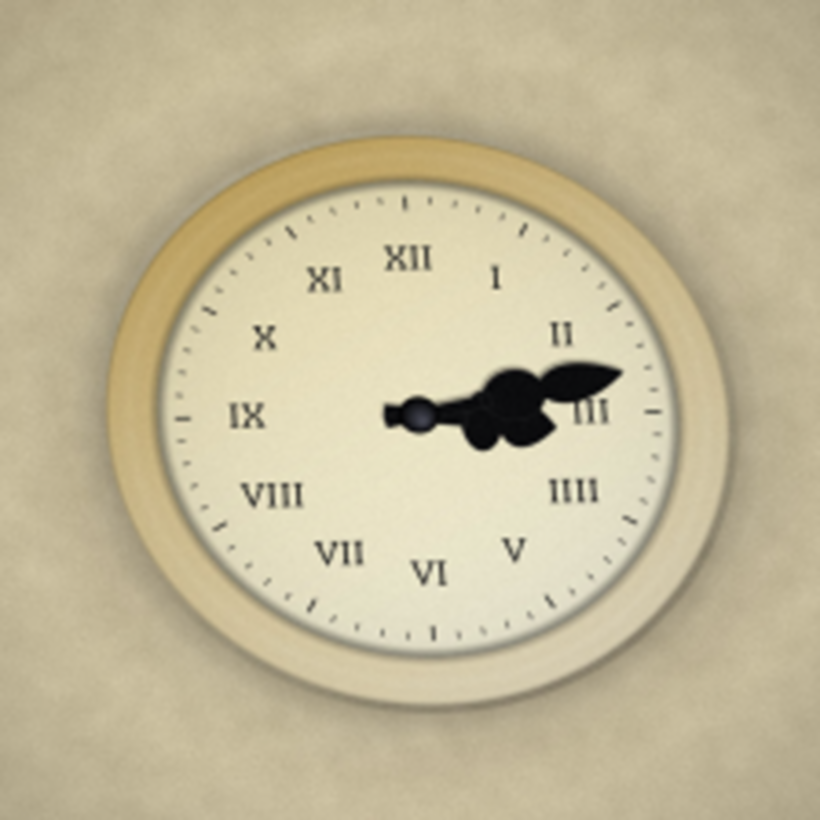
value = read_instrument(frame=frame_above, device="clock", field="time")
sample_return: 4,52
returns 3,13
